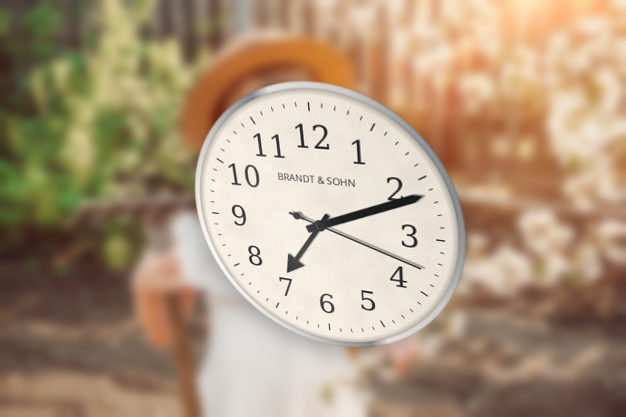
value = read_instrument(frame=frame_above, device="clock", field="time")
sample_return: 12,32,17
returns 7,11,18
